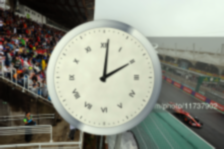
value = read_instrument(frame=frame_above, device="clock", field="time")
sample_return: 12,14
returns 2,01
